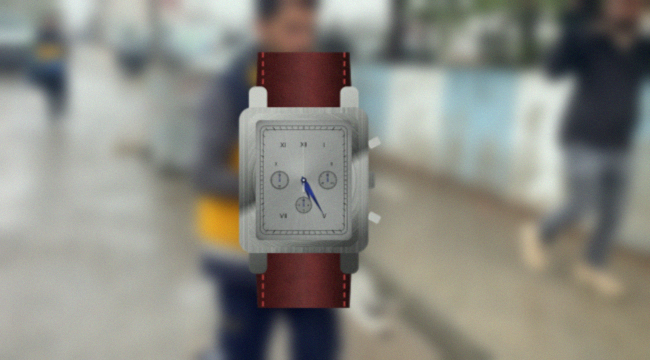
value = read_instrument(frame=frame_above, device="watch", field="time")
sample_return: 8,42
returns 5,25
